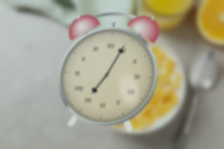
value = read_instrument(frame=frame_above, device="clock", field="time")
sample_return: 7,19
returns 7,04
